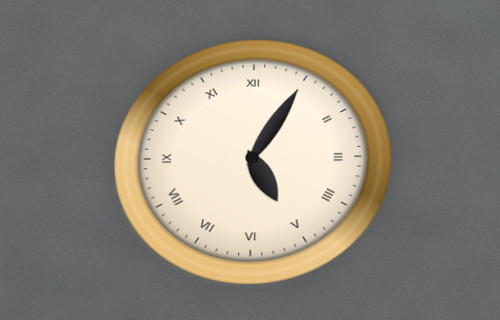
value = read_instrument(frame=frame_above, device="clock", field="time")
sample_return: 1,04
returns 5,05
